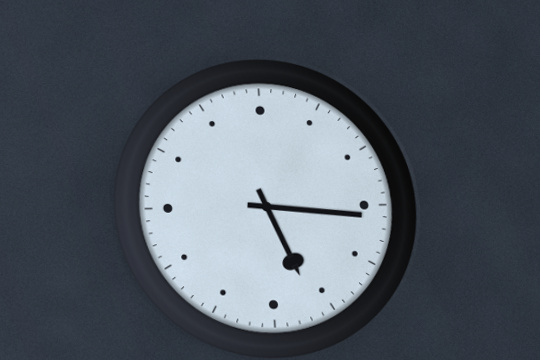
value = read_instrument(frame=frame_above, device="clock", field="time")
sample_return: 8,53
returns 5,16
